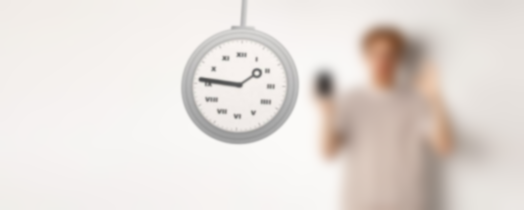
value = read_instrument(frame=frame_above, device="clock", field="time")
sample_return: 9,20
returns 1,46
